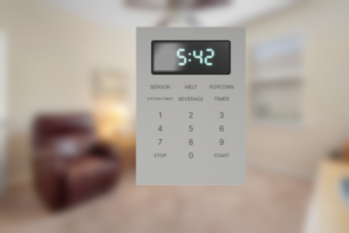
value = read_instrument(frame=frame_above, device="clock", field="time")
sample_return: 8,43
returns 5,42
